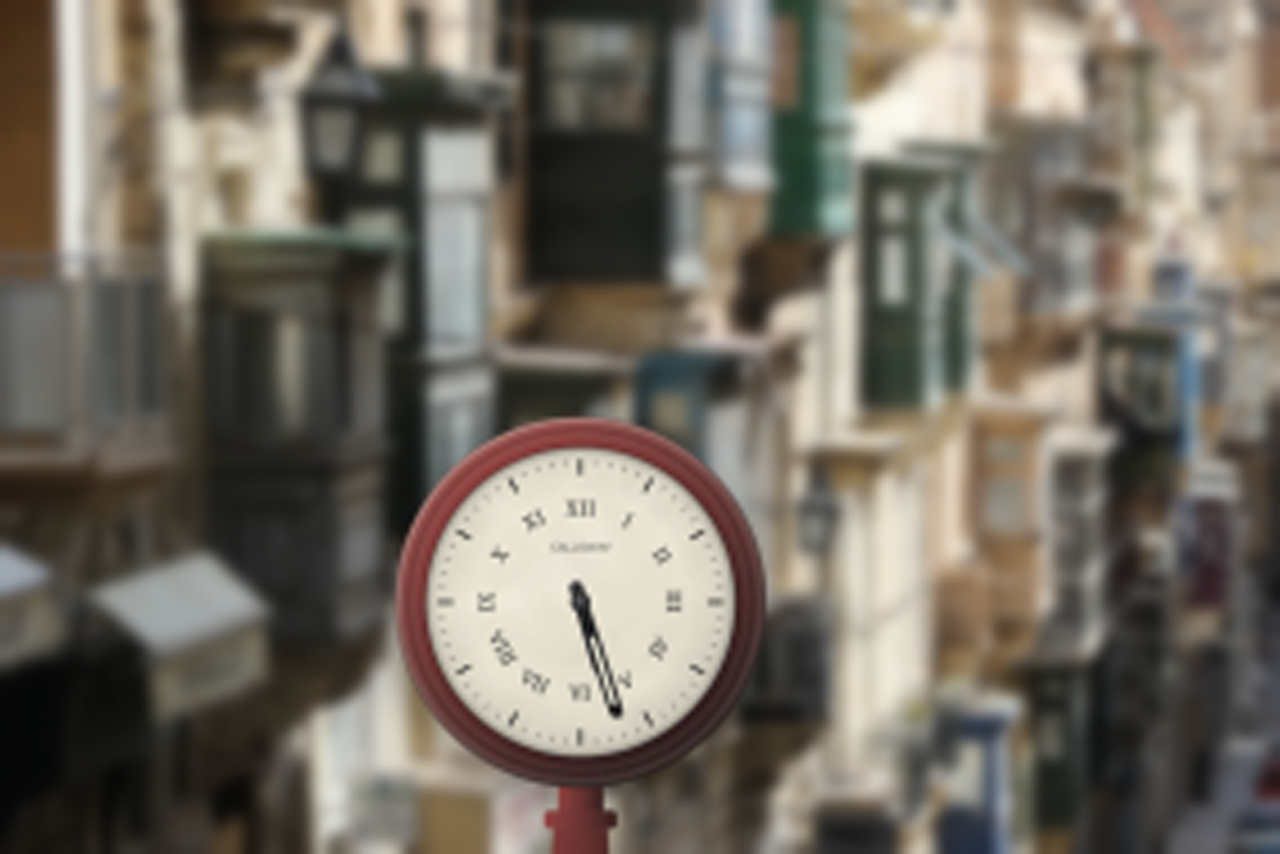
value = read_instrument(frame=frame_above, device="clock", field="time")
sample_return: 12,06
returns 5,27
